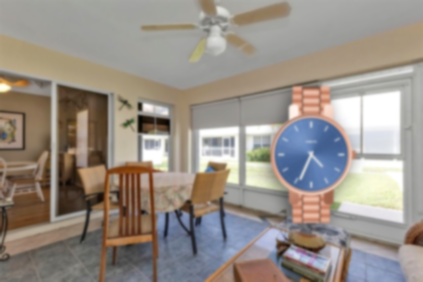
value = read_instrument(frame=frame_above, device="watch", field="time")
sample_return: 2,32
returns 4,34
